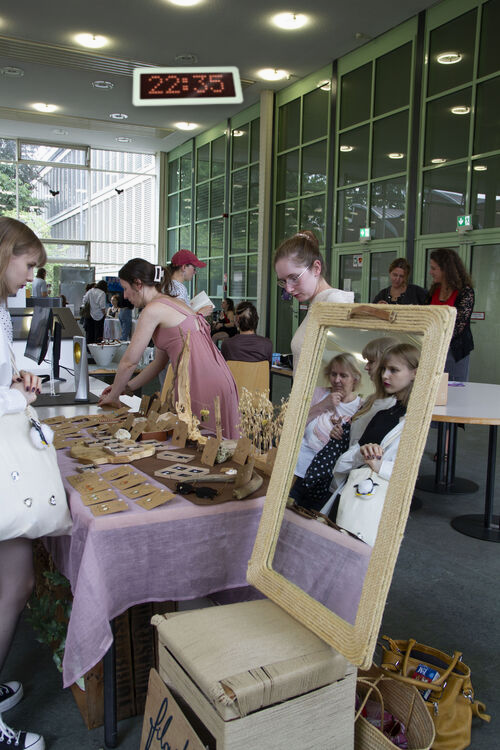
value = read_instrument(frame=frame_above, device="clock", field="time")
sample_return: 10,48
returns 22,35
